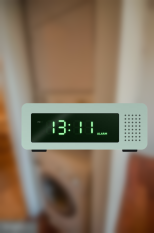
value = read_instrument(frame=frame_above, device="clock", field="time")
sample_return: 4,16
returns 13,11
